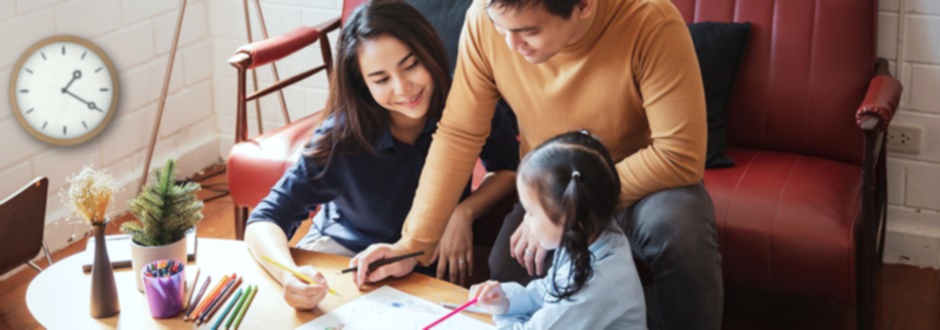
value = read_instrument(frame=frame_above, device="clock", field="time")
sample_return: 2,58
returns 1,20
